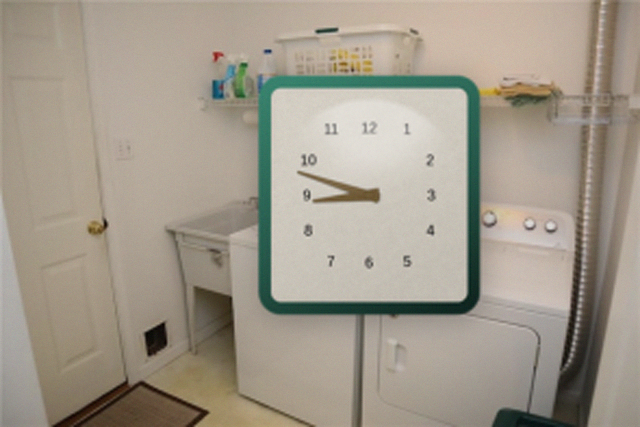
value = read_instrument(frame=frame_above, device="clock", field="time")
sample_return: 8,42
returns 8,48
